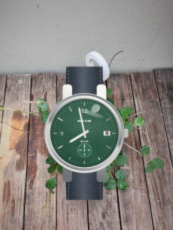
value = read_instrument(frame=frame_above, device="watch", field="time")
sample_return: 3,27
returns 7,58
